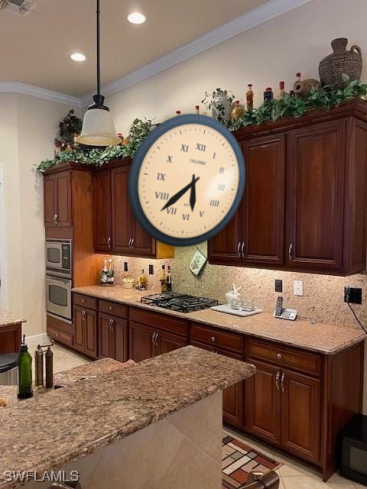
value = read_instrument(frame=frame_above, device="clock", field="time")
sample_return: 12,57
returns 5,37
